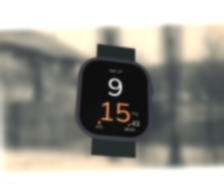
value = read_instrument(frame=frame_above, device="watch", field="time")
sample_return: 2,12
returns 9,15
